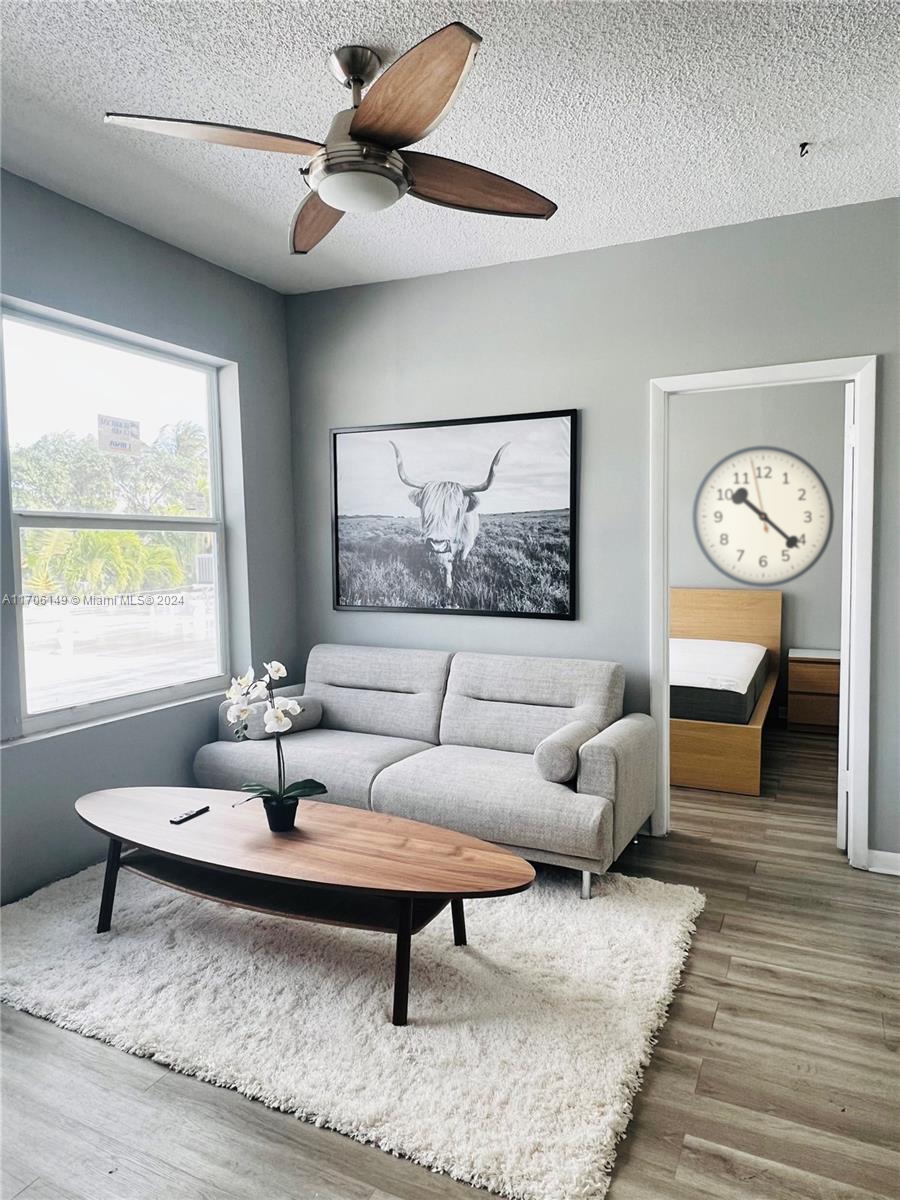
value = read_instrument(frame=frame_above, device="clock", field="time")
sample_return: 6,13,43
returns 10,21,58
